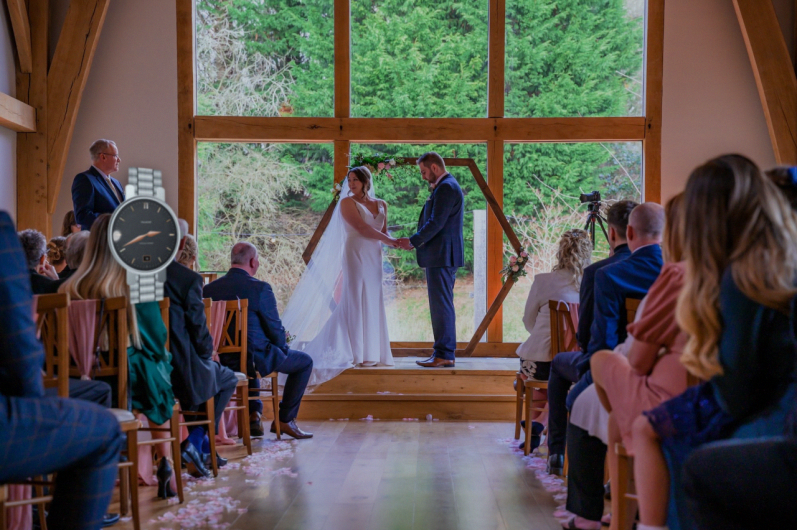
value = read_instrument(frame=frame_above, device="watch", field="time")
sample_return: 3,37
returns 2,41
